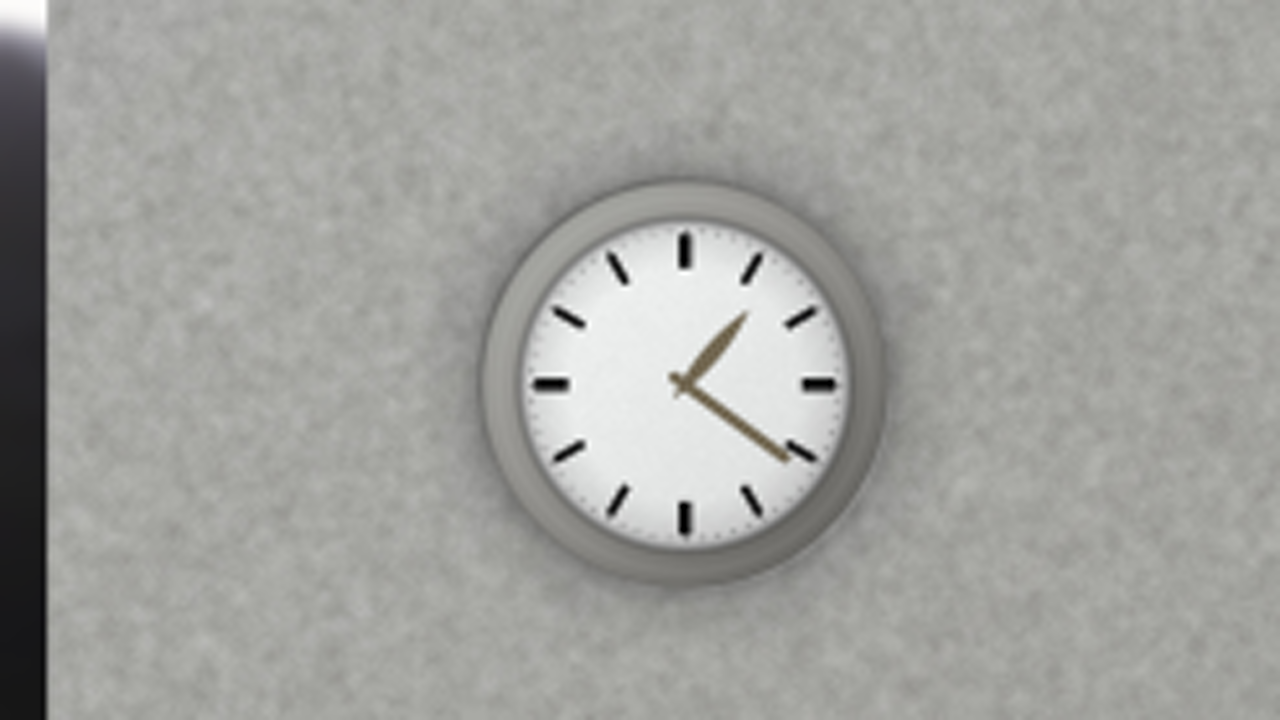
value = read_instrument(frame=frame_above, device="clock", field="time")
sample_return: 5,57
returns 1,21
